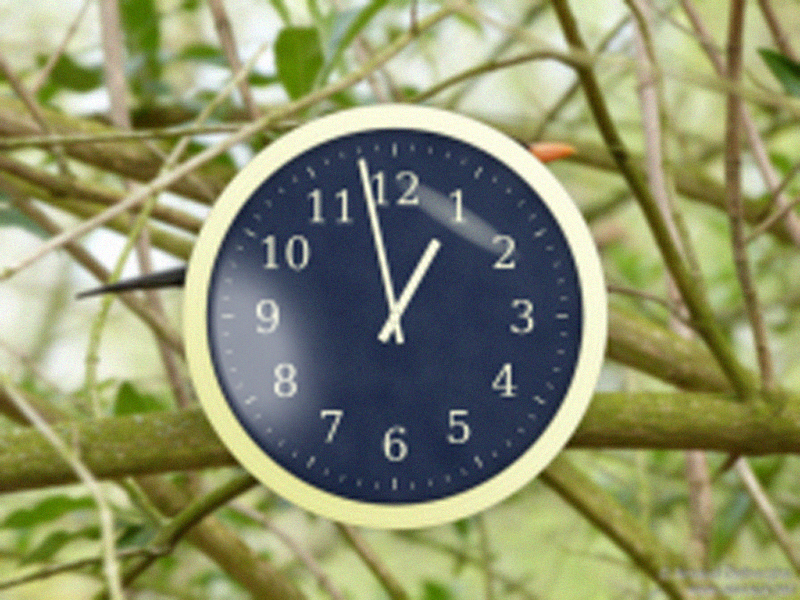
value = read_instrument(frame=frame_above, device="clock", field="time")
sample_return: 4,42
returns 12,58
